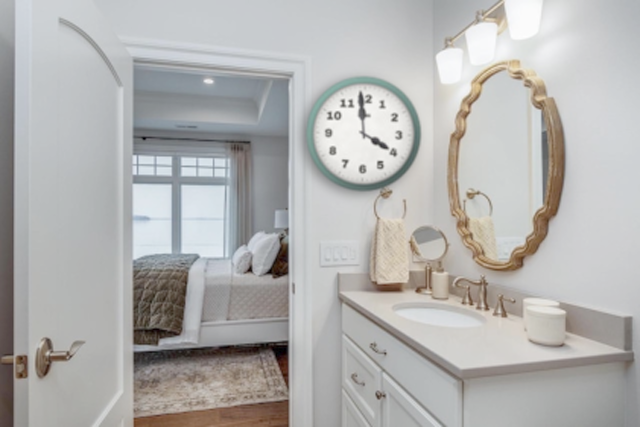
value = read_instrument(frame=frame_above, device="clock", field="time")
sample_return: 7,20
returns 3,59
